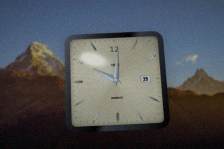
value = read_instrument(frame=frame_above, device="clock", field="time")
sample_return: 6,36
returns 10,01
